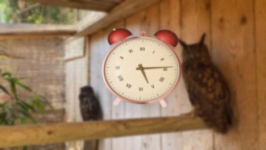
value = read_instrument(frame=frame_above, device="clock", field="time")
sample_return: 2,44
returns 5,14
